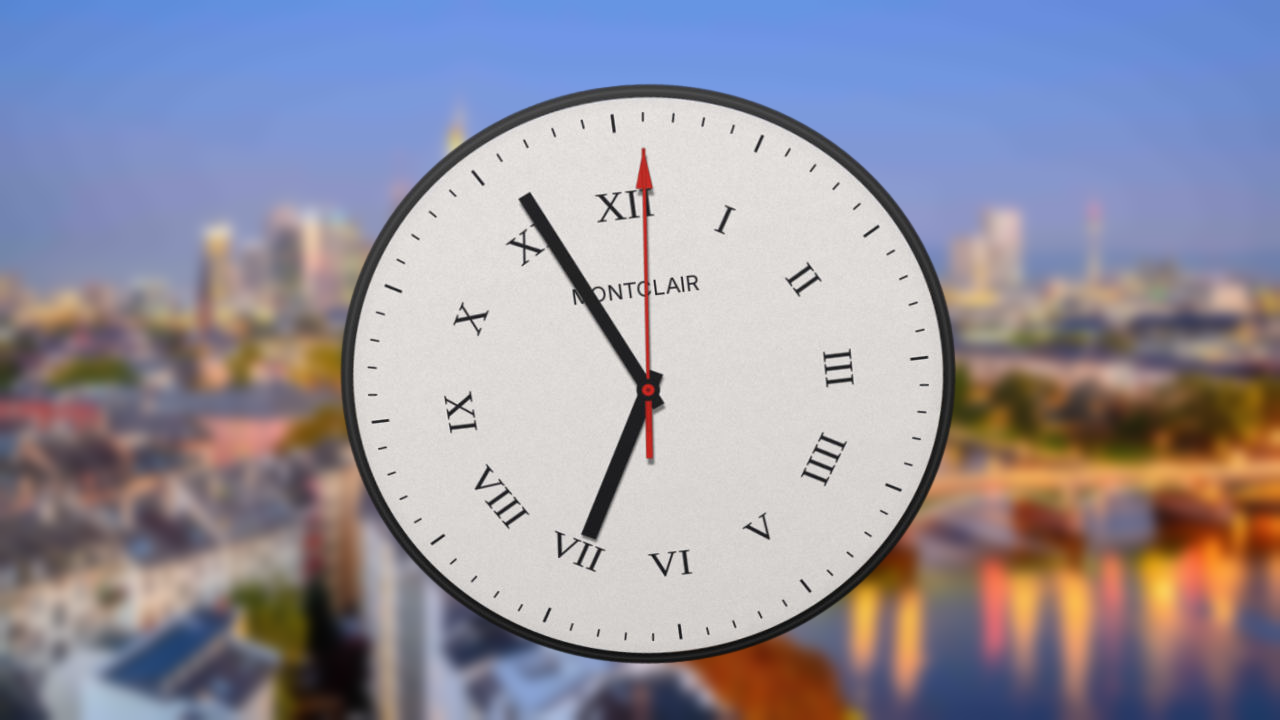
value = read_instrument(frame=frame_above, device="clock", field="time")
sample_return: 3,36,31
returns 6,56,01
